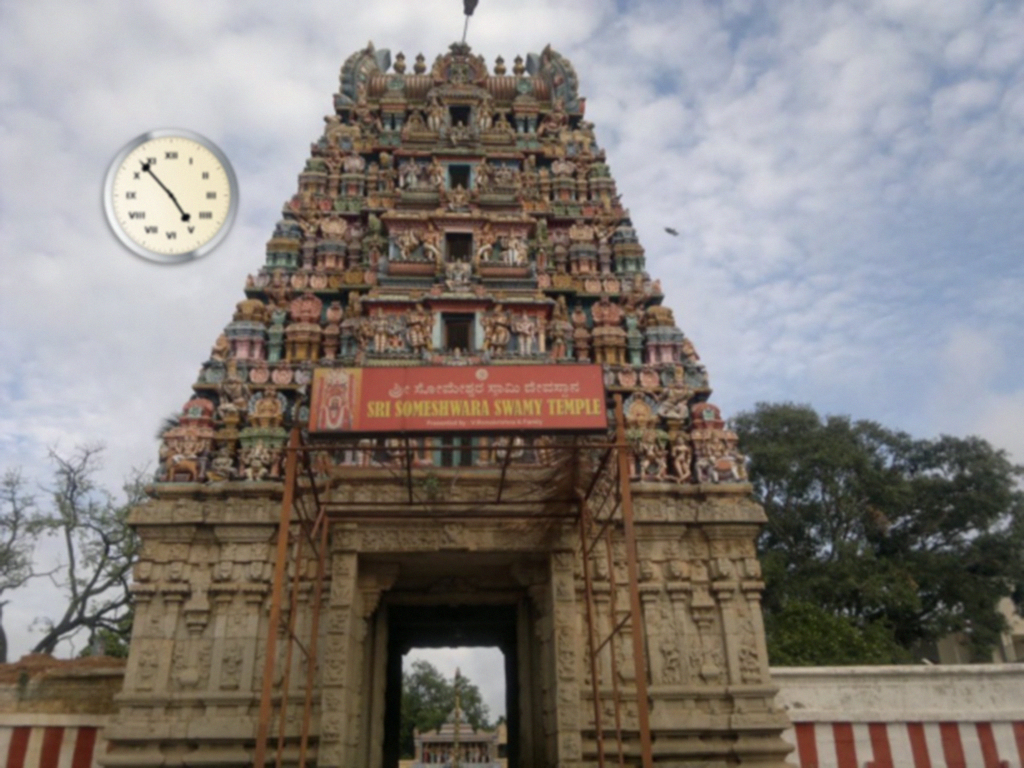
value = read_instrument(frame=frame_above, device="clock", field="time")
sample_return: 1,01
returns 4,53
